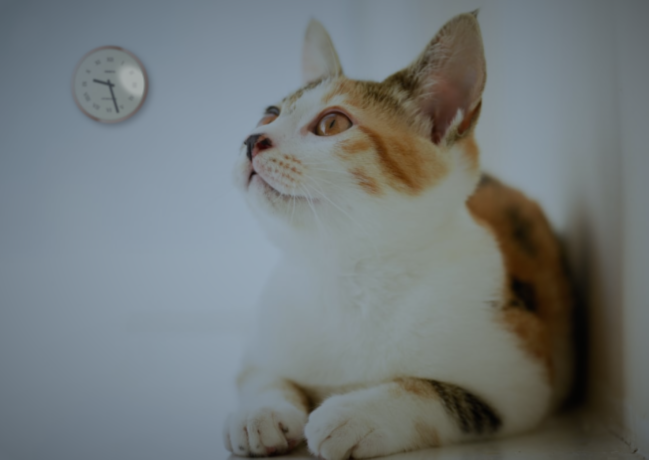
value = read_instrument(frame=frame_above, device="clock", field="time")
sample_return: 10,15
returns 9,27
